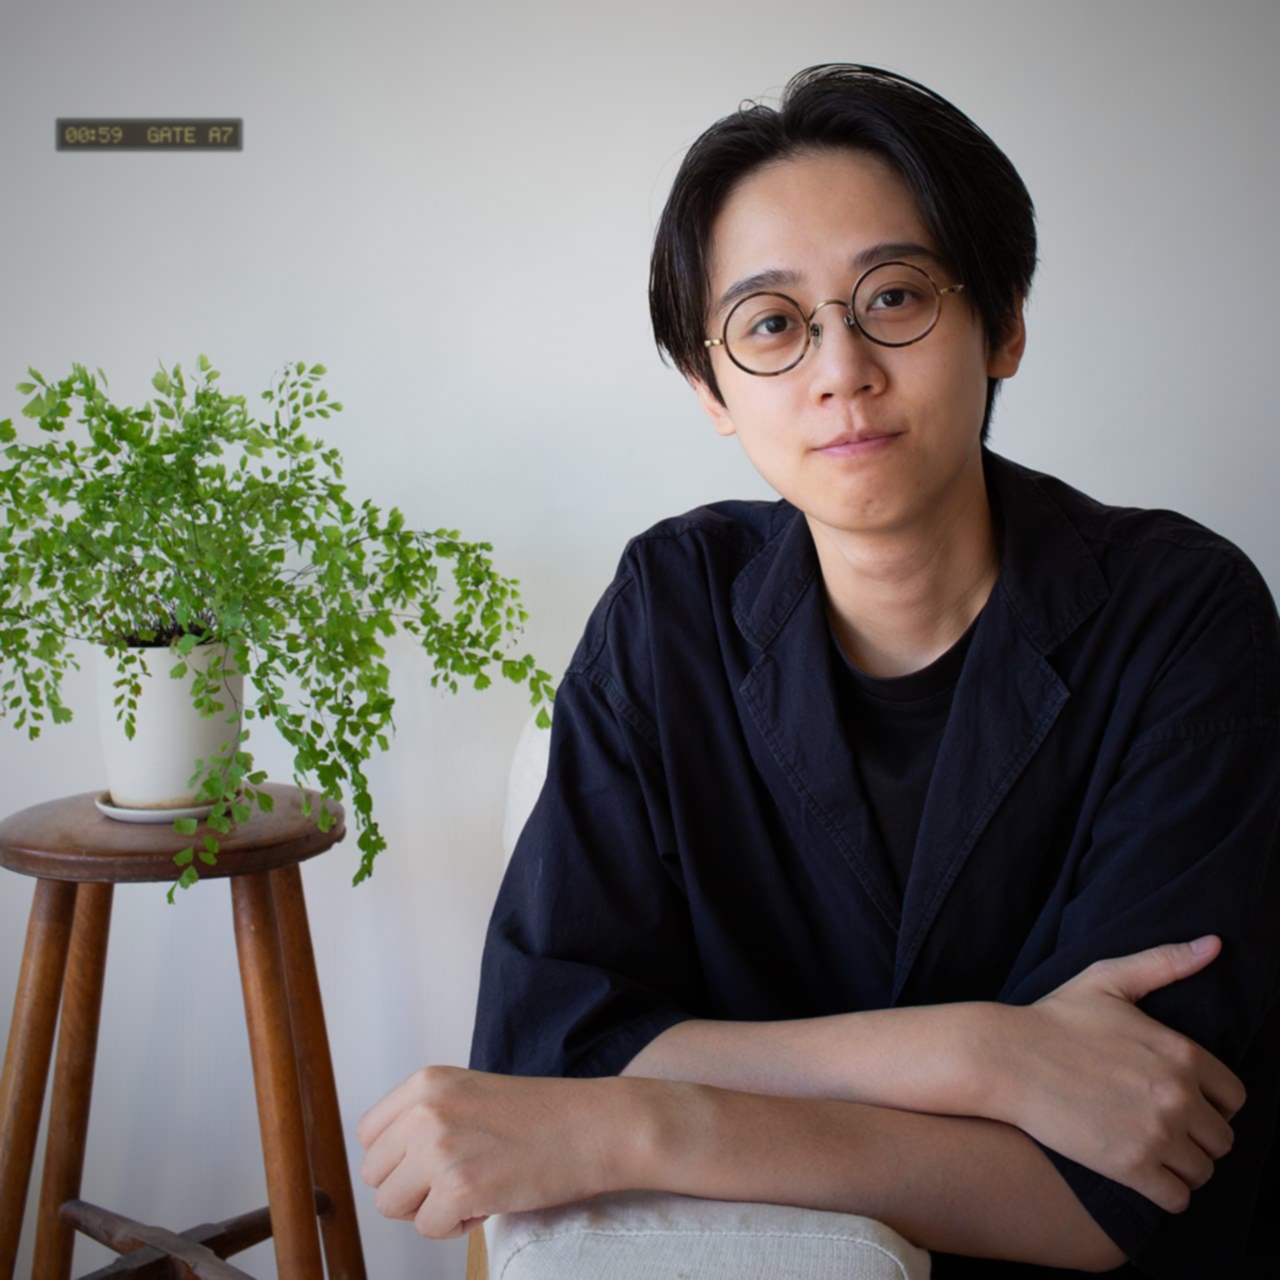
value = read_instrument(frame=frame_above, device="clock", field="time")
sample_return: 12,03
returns 0,59
